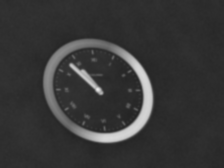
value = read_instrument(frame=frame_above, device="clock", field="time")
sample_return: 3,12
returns 10,53
